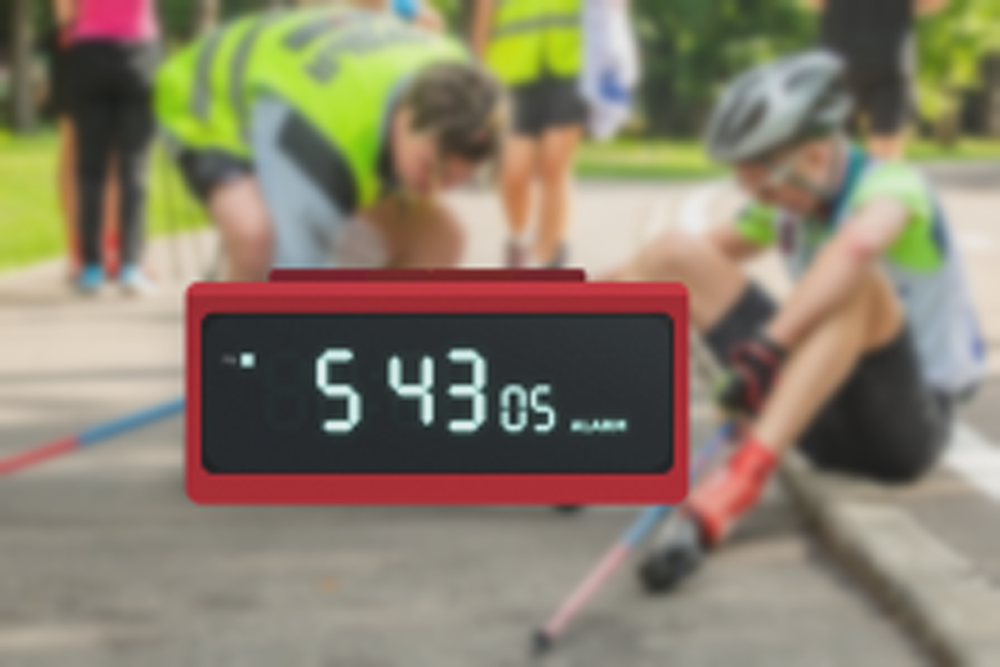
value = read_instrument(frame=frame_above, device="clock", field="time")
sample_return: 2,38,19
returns 5,43,05
